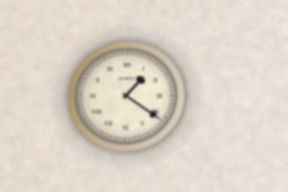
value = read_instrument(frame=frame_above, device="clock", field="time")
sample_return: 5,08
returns 1,21
